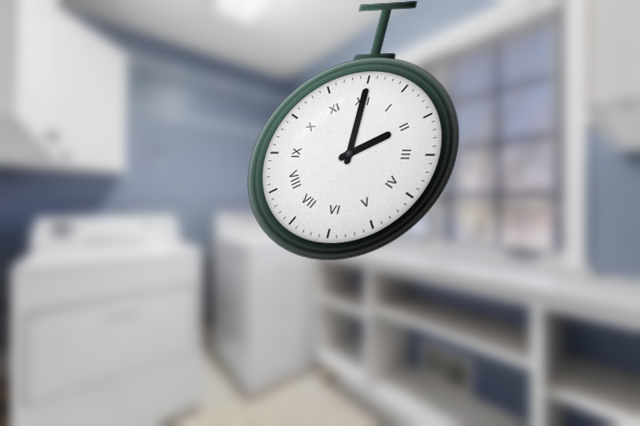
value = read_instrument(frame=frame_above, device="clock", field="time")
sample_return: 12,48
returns 2,00
